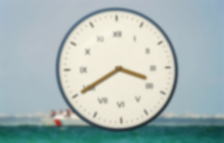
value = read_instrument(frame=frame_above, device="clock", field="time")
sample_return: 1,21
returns 3,40
